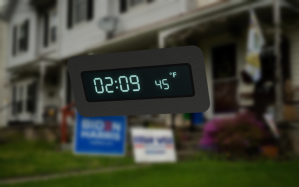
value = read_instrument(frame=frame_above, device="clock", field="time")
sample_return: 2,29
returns 2,09
